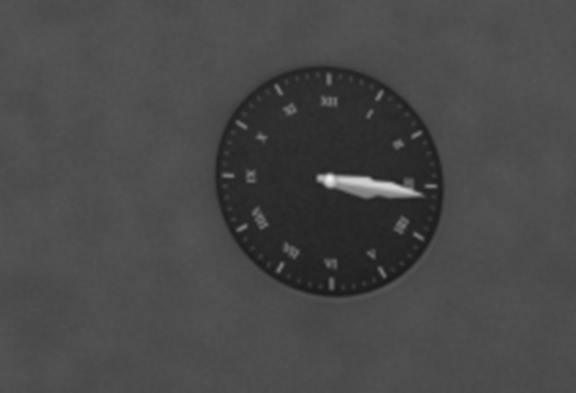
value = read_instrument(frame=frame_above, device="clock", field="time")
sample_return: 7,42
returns 3,16
